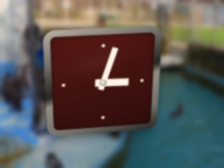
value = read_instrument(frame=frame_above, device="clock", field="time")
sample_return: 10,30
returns 3,03
